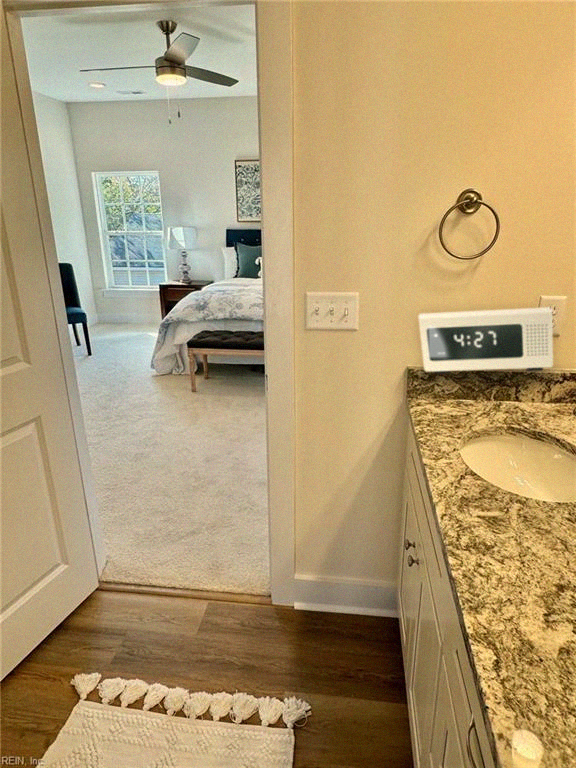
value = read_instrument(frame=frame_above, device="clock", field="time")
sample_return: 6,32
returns 4,27
